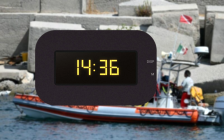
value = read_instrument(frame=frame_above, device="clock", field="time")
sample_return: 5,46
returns 14,36
